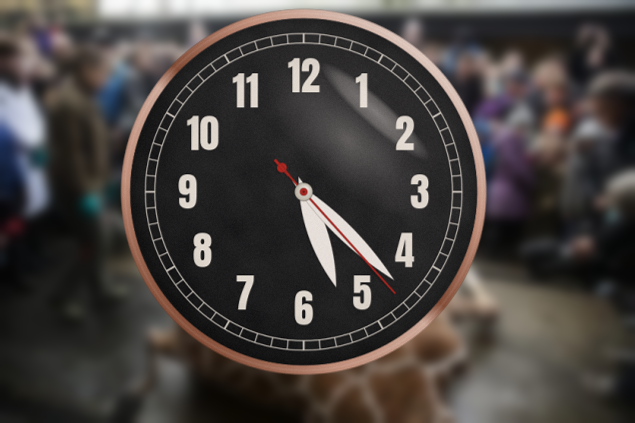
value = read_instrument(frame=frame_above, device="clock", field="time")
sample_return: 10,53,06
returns 5,22,23
